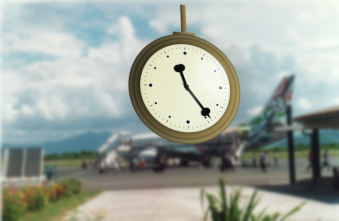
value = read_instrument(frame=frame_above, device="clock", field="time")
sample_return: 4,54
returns 11,24
